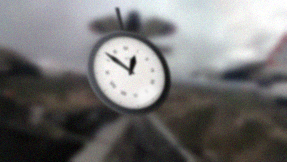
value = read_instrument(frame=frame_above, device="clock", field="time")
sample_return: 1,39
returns 12,52
